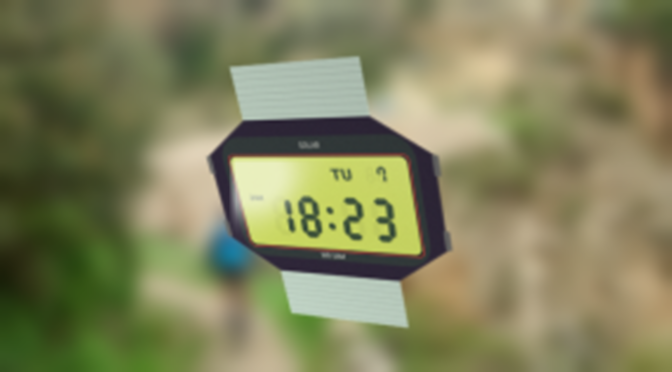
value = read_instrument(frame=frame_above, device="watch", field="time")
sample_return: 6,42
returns 18,23
